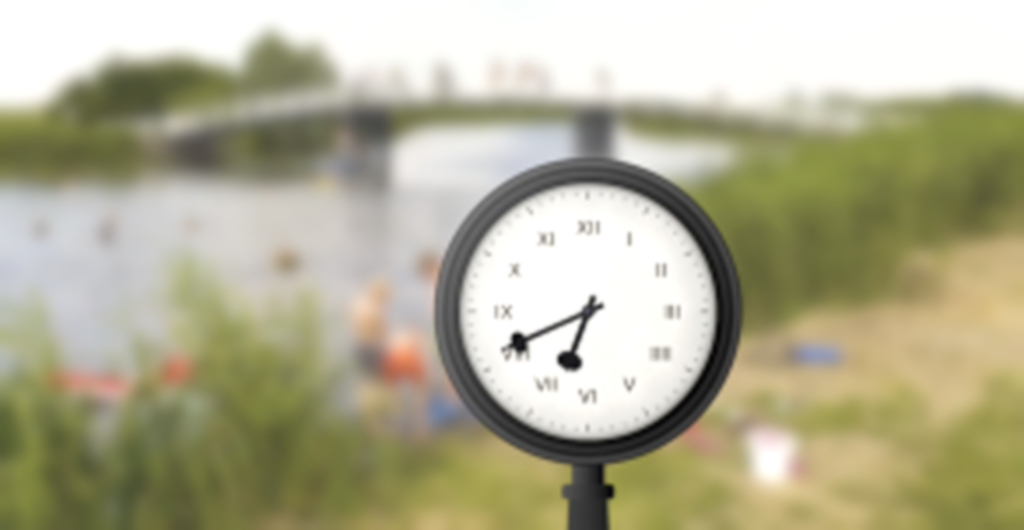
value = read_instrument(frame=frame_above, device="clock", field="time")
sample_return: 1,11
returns 6,41
